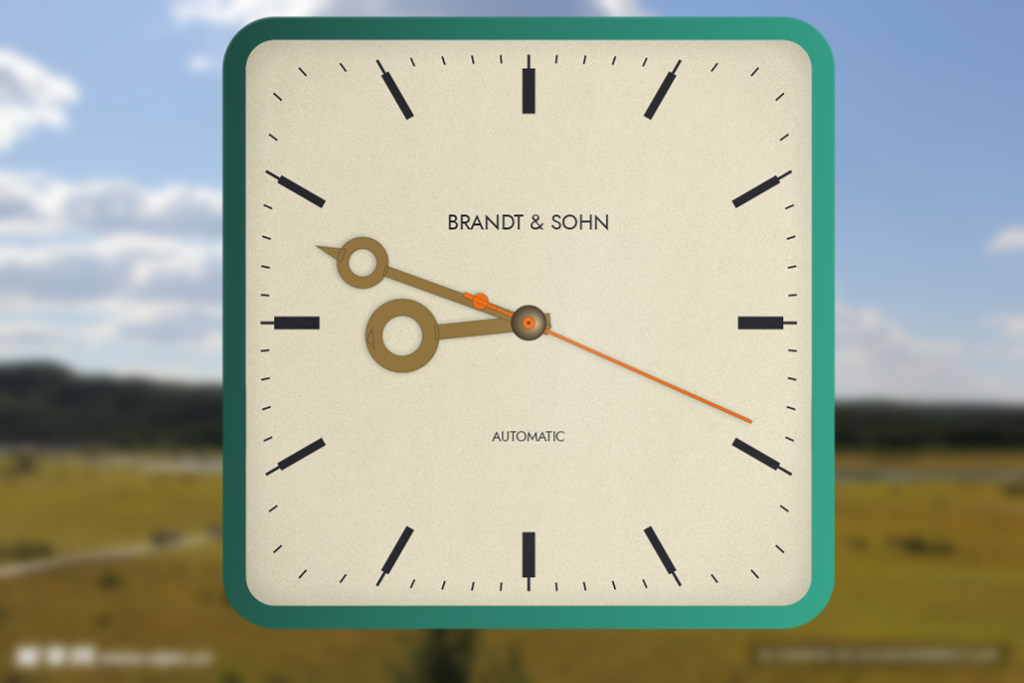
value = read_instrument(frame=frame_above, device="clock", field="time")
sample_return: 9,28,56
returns 8,48,19
